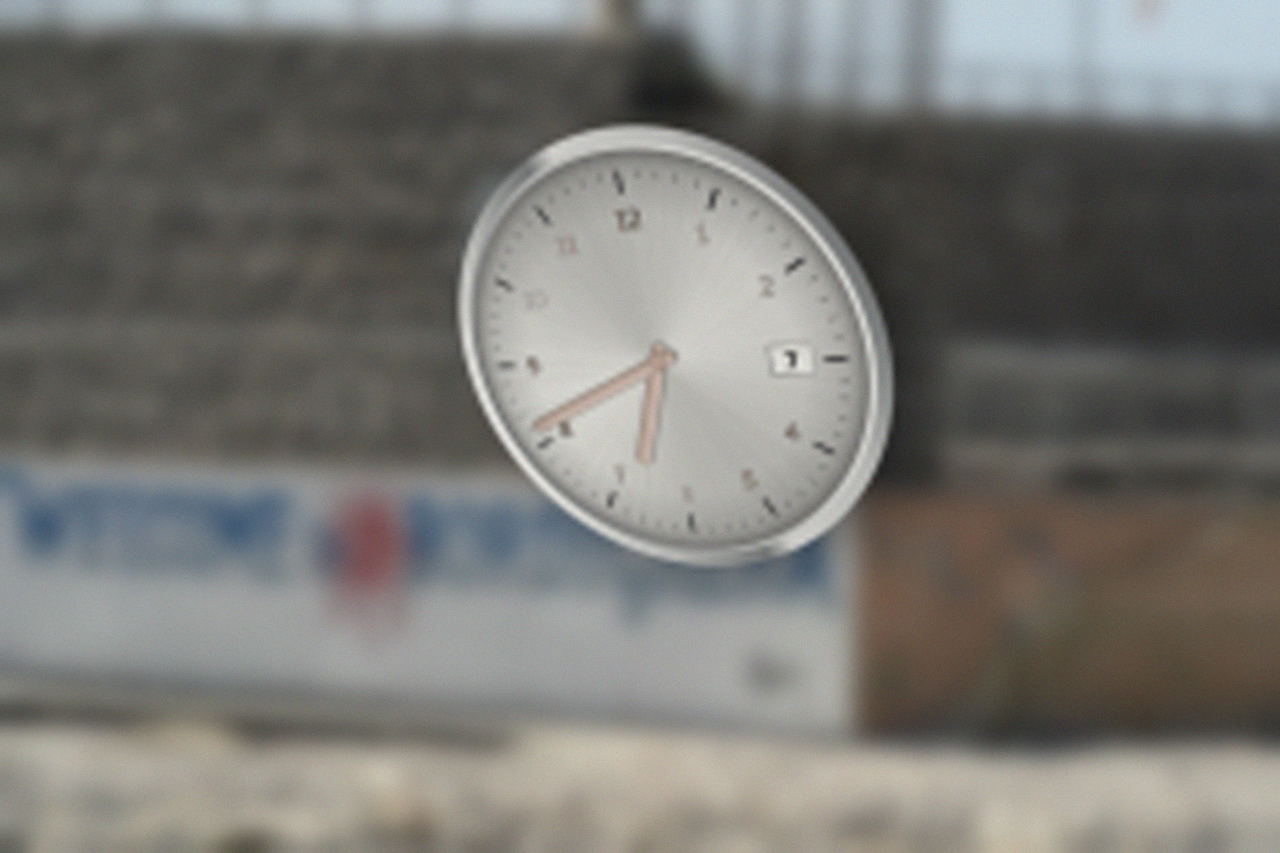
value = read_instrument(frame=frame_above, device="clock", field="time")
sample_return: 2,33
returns 6,41
